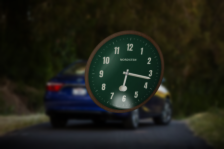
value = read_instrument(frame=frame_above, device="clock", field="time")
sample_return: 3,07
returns 6,17
